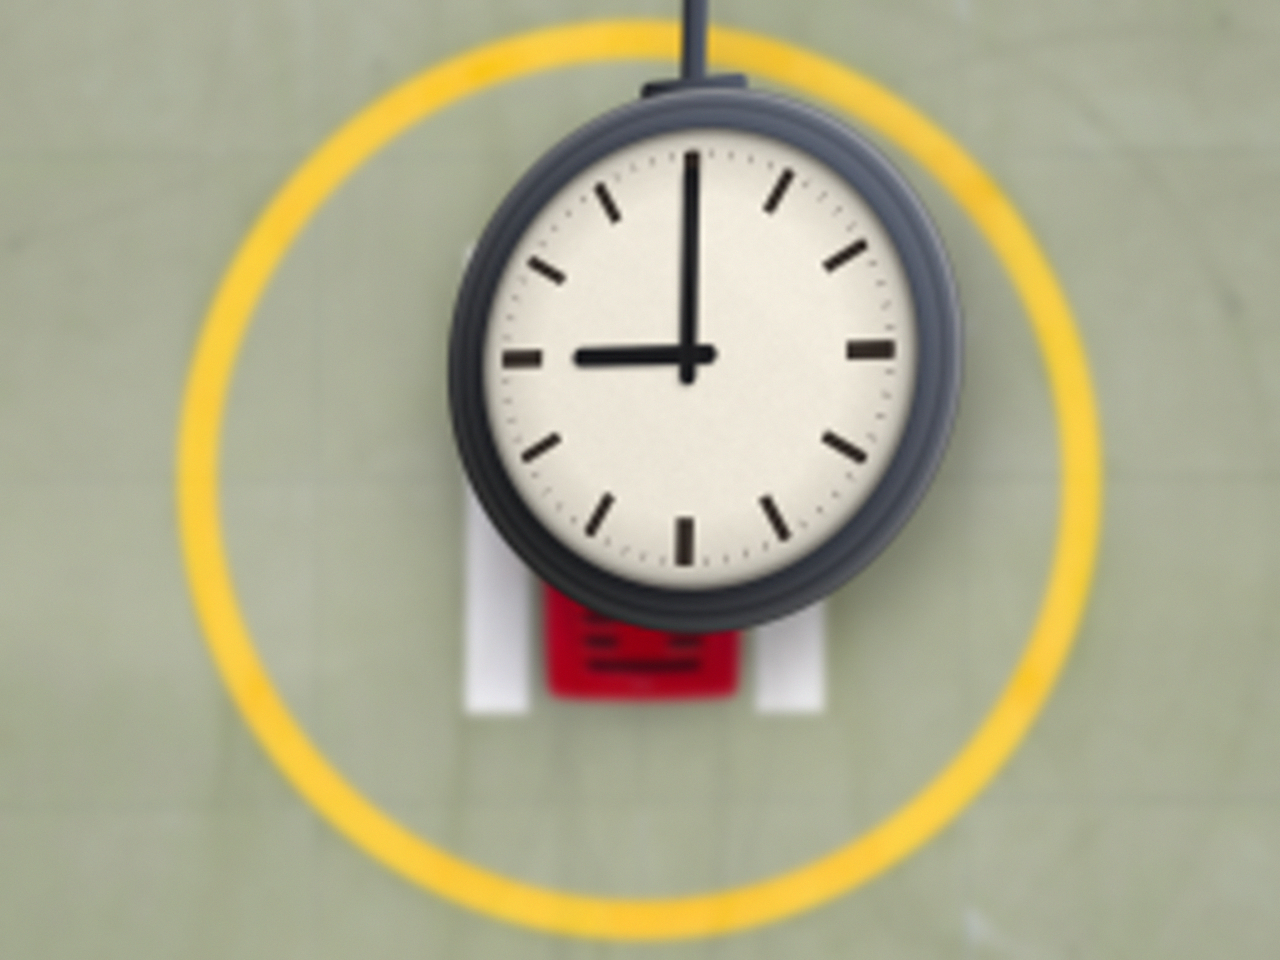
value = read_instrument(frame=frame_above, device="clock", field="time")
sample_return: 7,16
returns 9,00
